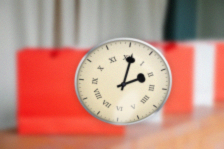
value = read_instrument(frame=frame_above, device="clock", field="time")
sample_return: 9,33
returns 2,01
